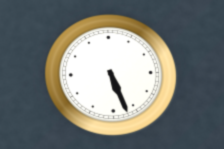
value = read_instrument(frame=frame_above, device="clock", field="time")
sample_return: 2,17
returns 5,27
